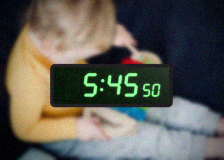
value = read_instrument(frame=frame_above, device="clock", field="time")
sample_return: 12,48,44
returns 5,45,50
